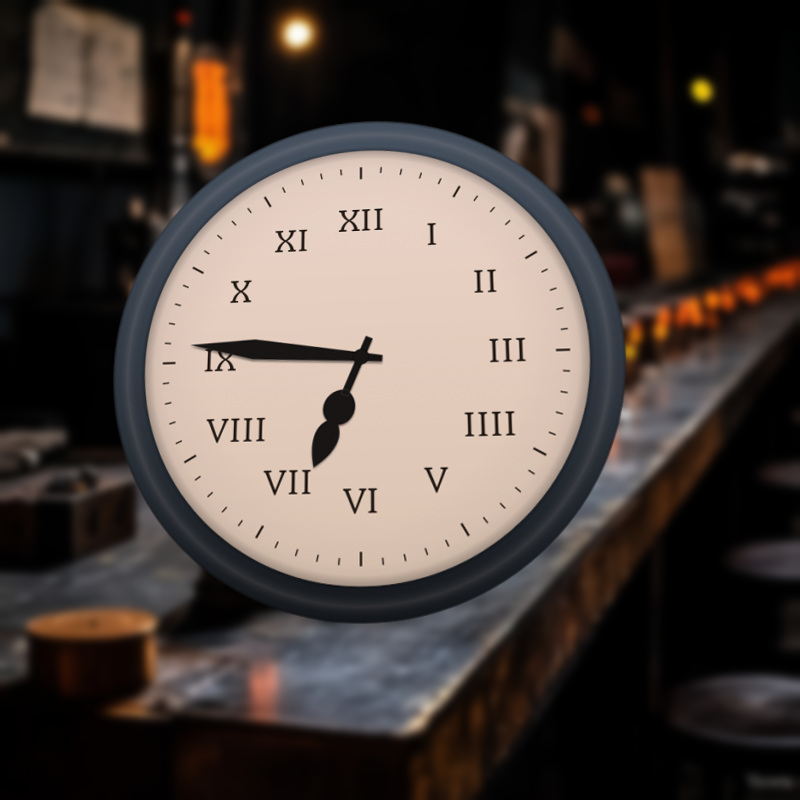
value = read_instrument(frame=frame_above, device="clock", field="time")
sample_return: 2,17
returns 6,46
